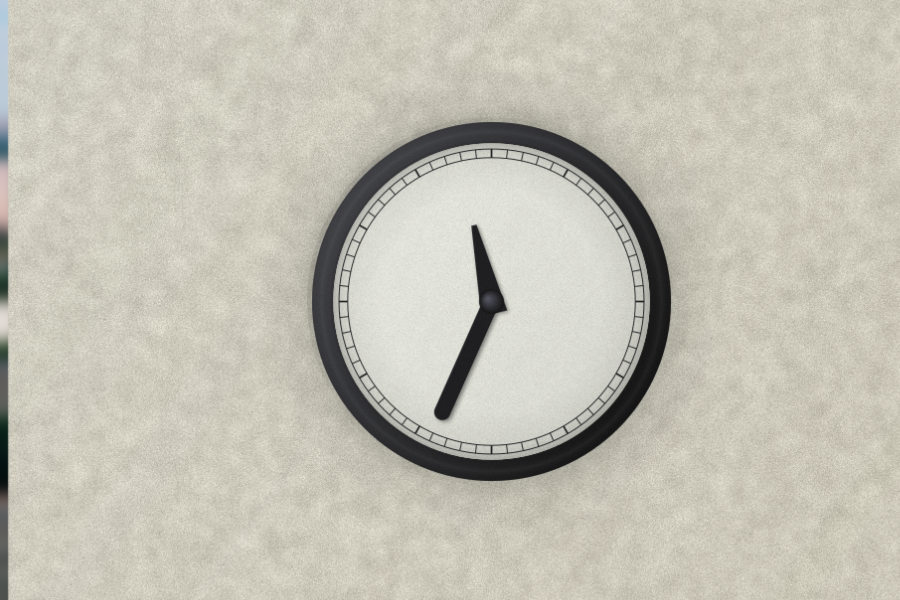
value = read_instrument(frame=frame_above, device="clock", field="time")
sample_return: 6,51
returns 11,34
